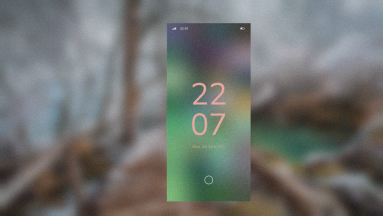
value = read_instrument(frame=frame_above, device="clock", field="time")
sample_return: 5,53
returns 22,07
